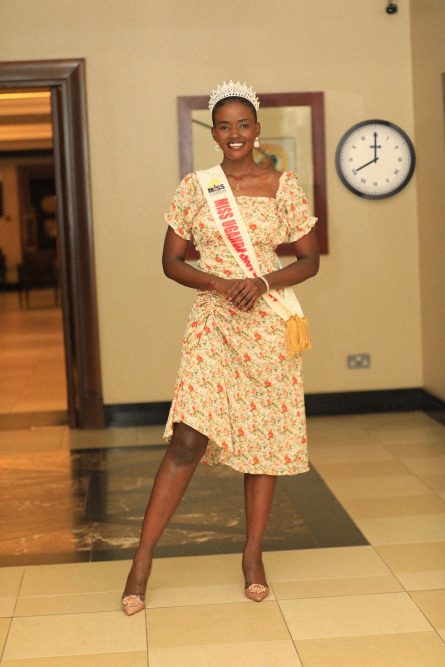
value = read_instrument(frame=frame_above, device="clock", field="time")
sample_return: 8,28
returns 8,00
